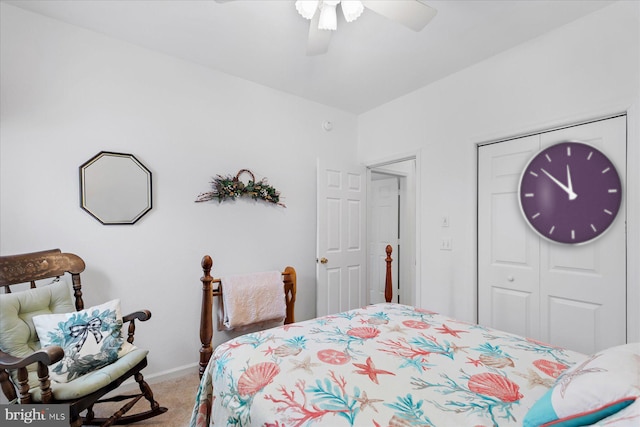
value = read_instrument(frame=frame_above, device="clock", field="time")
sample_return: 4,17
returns 11,52
